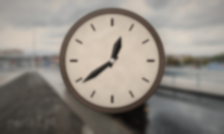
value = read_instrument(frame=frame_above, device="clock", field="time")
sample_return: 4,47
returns 12,39
